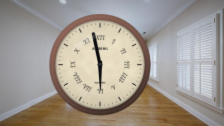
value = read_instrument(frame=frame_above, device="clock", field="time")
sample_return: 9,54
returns 5,58
